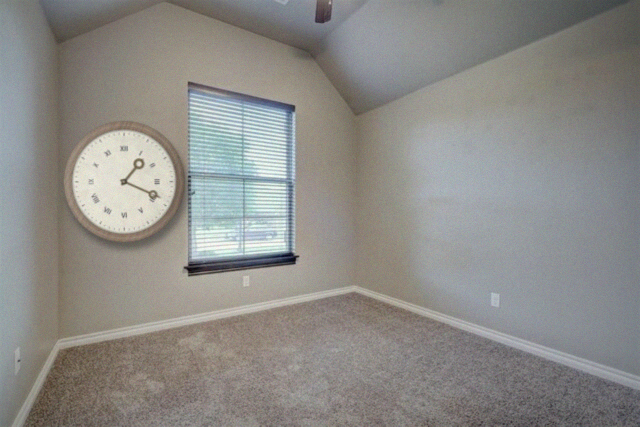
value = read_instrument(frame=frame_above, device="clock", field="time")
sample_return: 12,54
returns 1,19
